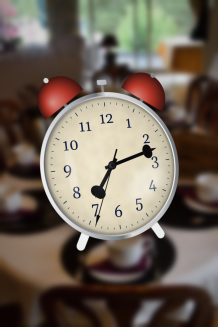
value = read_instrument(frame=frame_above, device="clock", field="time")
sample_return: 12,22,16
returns 7,12,34
